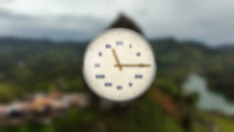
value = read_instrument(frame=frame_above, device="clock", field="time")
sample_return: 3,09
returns 11,15
